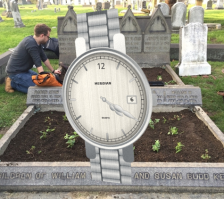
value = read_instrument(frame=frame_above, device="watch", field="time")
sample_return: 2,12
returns 4,20
